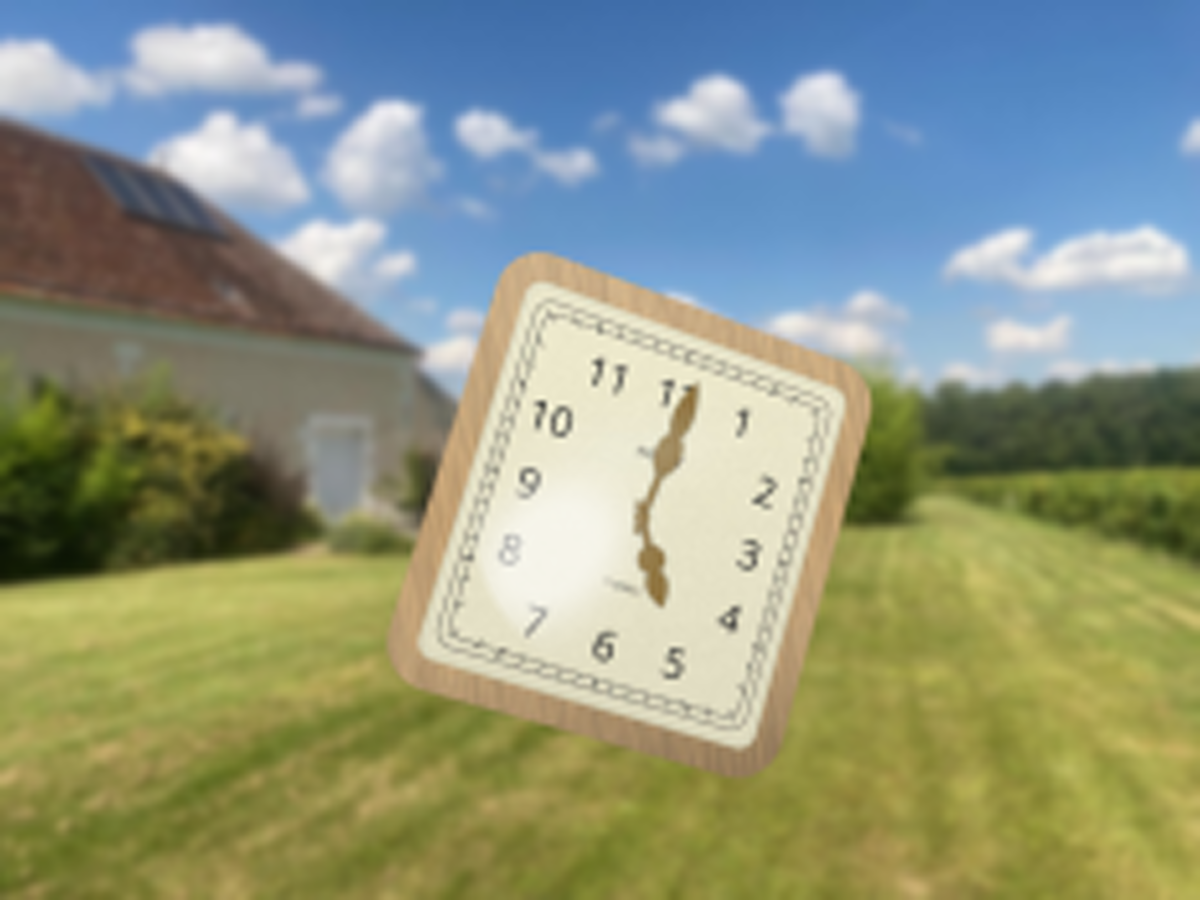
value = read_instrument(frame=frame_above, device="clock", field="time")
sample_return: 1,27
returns 5,01
